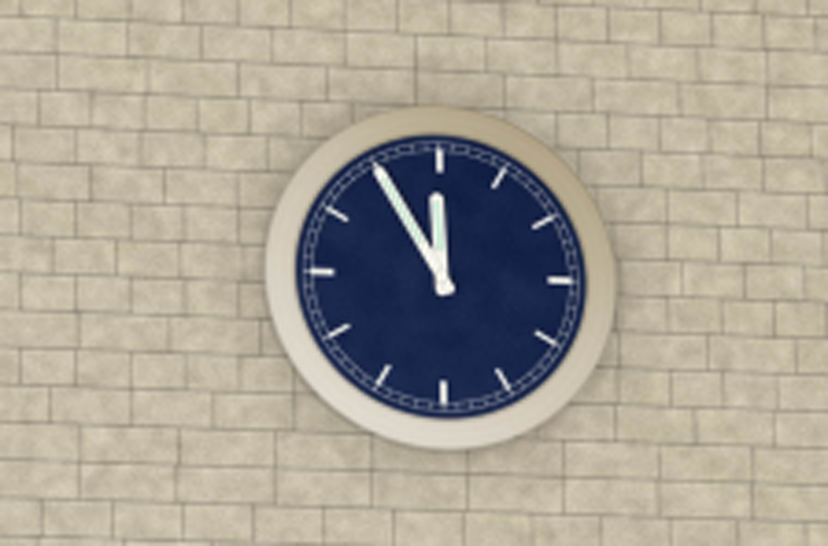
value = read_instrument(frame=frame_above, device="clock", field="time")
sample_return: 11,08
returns 11,55
